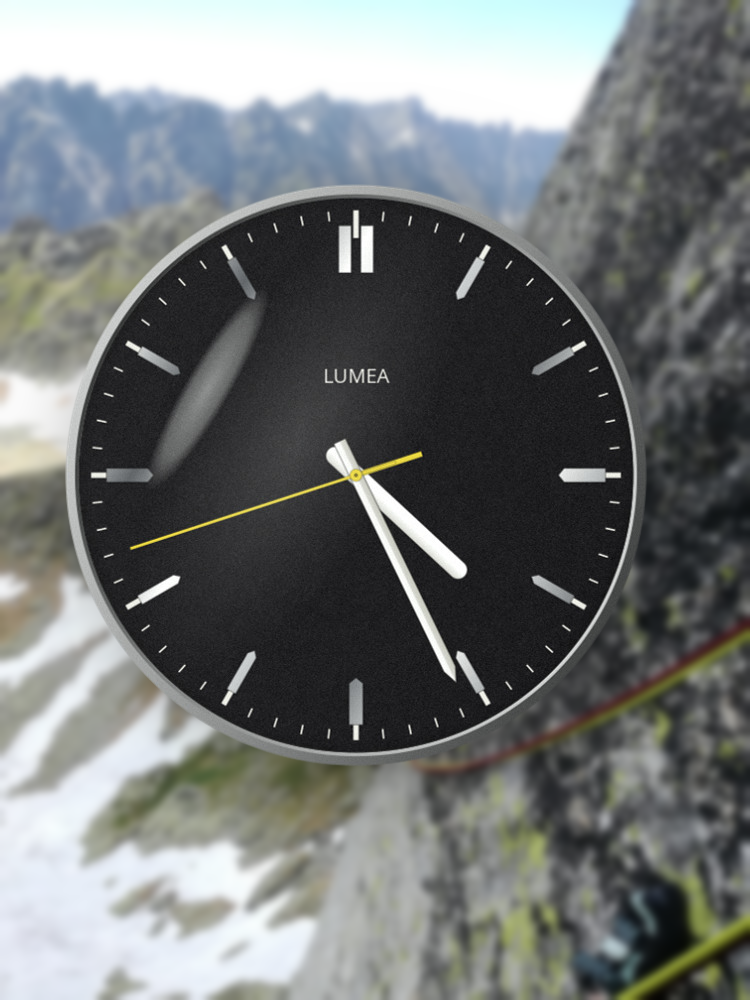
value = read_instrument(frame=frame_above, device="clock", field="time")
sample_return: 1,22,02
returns 4,25,42
